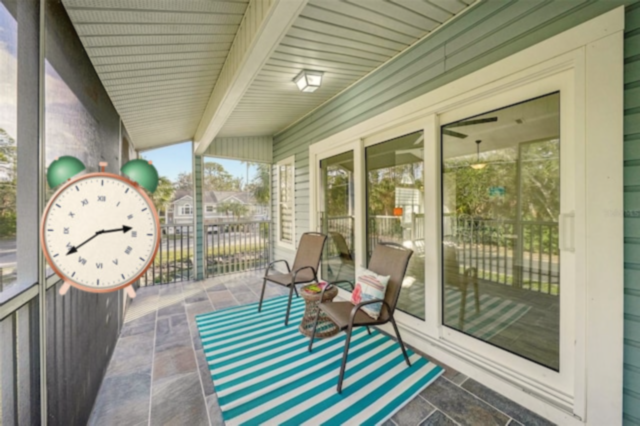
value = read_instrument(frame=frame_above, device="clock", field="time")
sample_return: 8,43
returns 2,39
